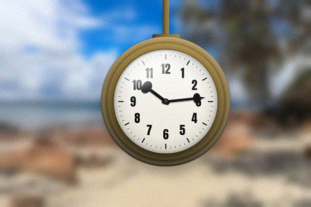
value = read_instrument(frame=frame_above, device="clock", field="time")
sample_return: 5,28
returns 10,14
